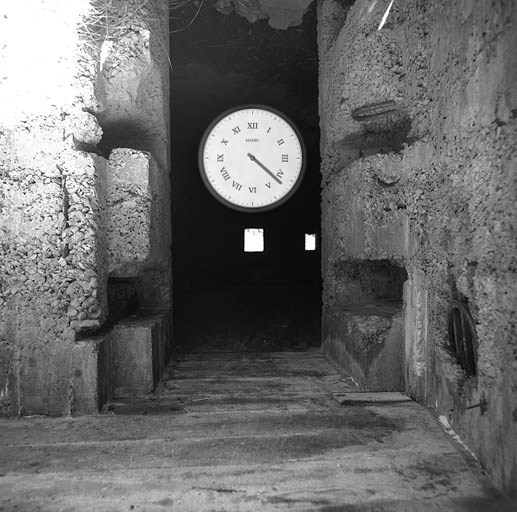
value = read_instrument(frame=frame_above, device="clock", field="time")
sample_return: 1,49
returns 4,22
